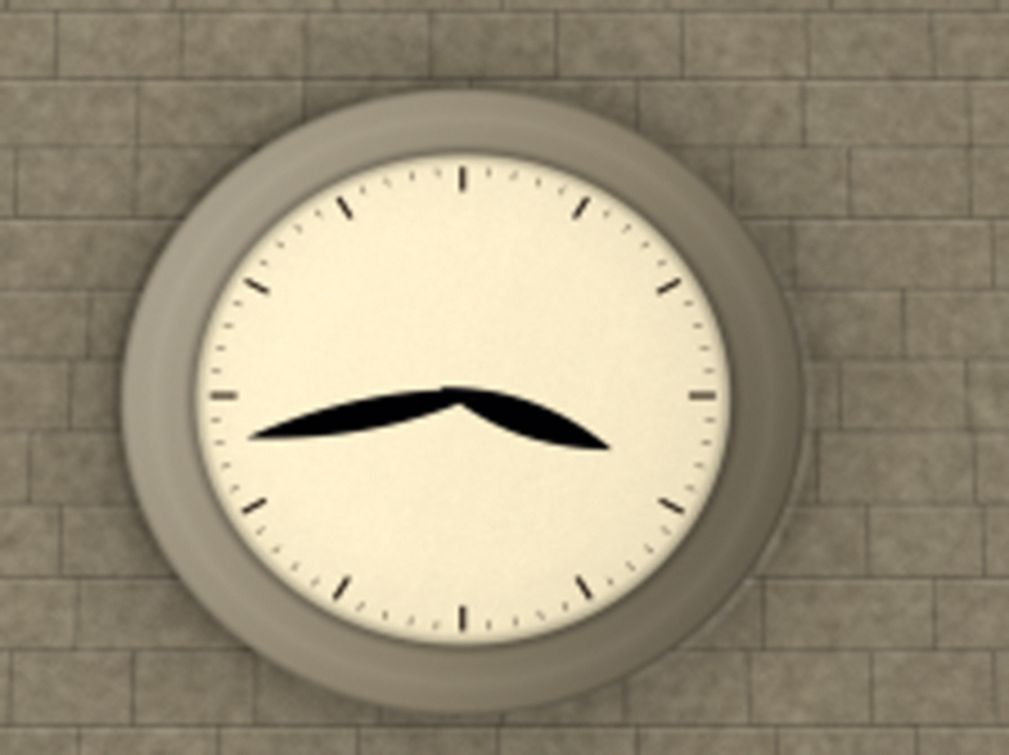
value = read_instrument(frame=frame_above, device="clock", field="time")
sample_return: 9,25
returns 3,43
